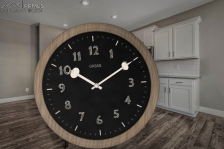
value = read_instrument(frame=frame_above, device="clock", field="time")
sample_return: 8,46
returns 10,10
